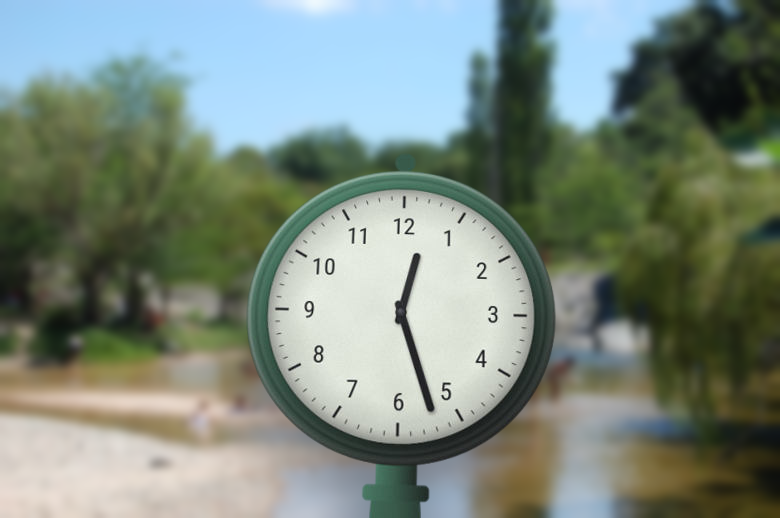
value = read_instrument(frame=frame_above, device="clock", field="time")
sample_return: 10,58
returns 12,27
